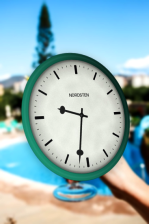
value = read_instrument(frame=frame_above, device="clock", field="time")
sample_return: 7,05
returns 9,32
